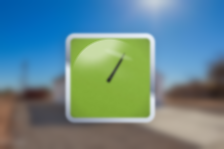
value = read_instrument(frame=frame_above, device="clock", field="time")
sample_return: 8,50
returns 1,05
